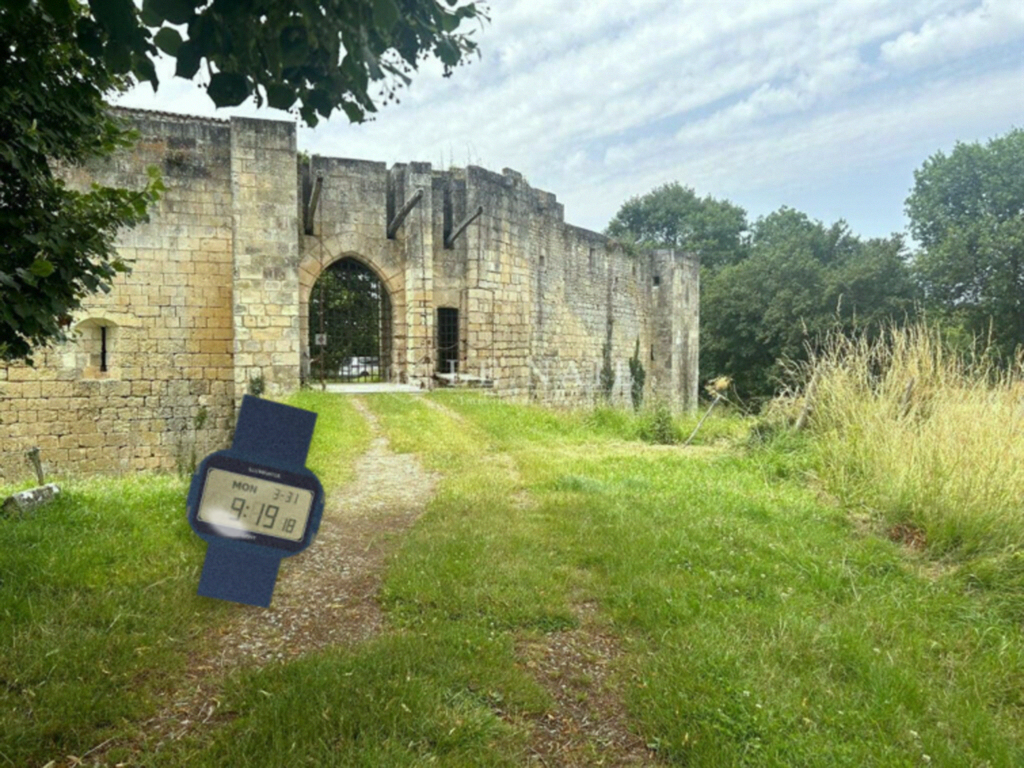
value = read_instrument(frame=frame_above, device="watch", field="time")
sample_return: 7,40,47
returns 9,19,18
